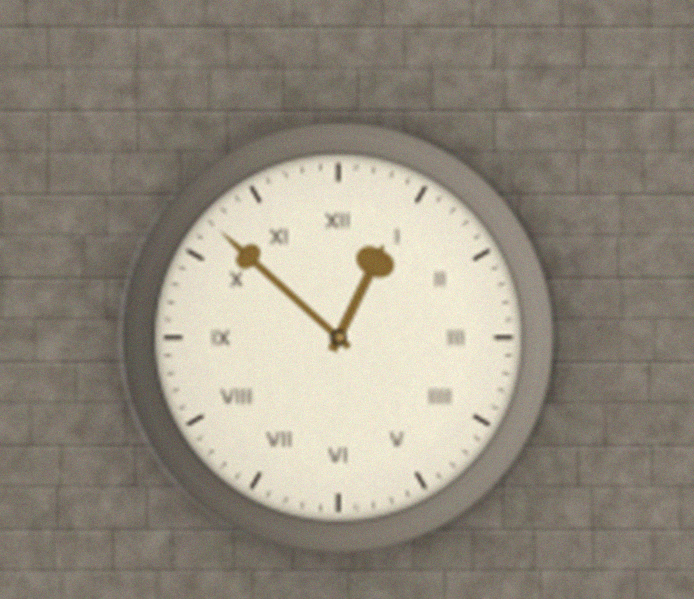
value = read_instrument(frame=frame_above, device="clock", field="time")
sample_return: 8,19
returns 12,52
